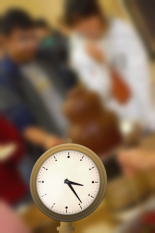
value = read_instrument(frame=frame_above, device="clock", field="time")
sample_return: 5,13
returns 3,24
